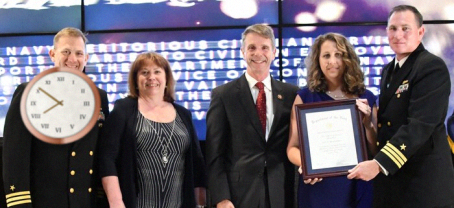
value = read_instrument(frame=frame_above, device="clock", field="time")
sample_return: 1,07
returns 7,51
